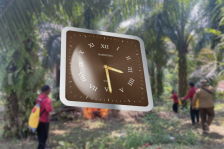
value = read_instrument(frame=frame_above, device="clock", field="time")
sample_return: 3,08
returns 3,29
